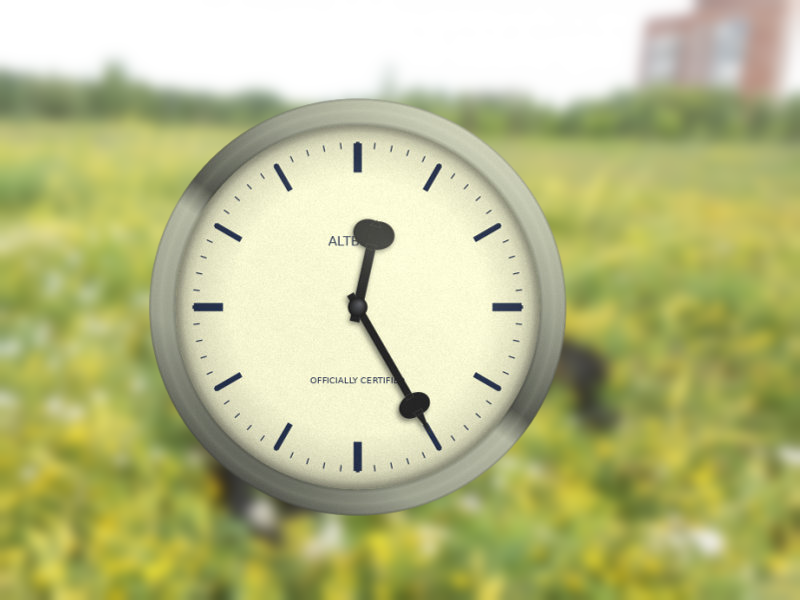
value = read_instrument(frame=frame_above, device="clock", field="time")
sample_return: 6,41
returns 12,25
